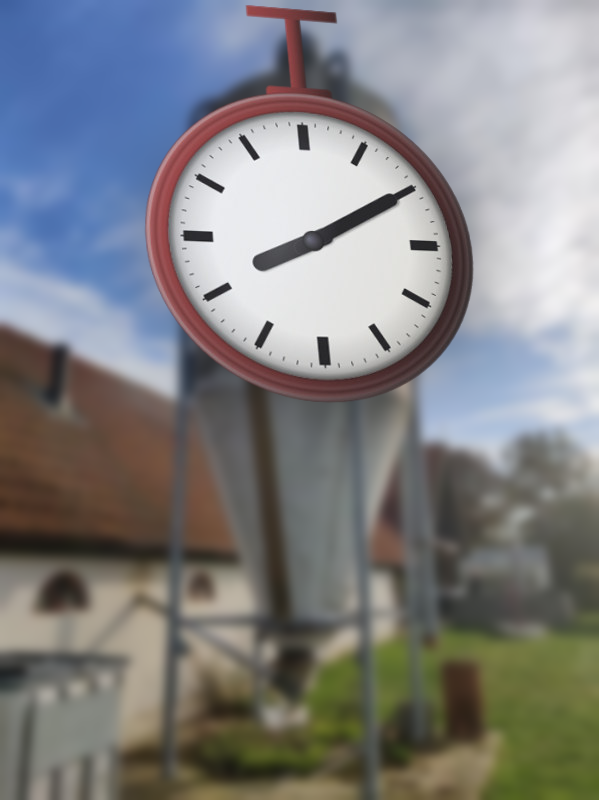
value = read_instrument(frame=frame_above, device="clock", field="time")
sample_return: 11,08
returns 8,10
